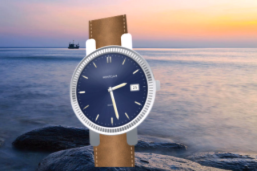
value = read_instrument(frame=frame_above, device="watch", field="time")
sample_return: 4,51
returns 2,28
